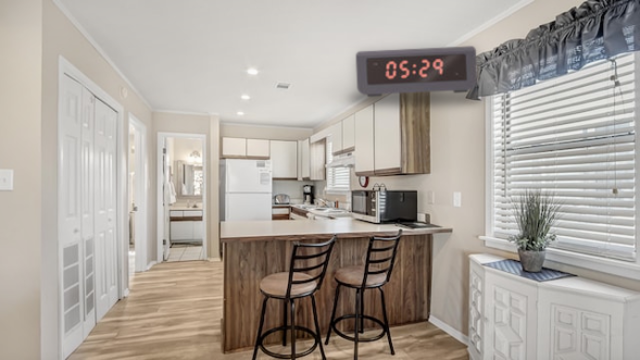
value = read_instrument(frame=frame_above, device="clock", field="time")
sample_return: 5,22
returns 5,29
